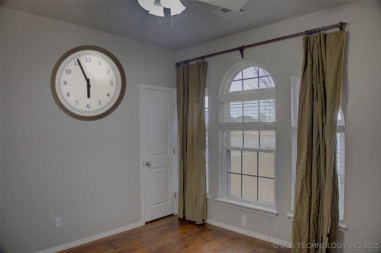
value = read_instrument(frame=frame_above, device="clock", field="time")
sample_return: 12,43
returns 5,56
